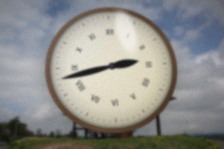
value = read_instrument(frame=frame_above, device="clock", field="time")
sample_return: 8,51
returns 2,43
